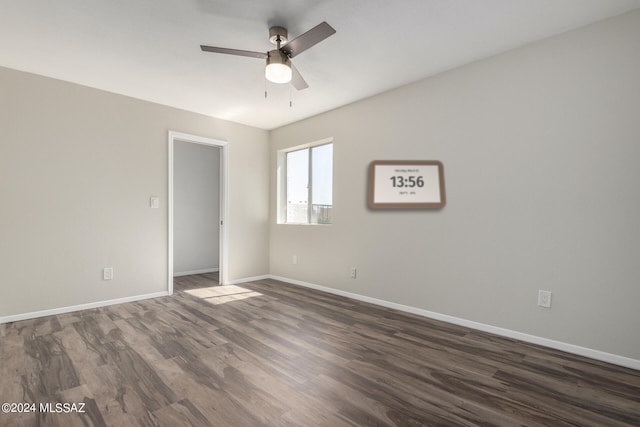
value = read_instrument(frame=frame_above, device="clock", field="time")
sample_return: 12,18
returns 13,56
